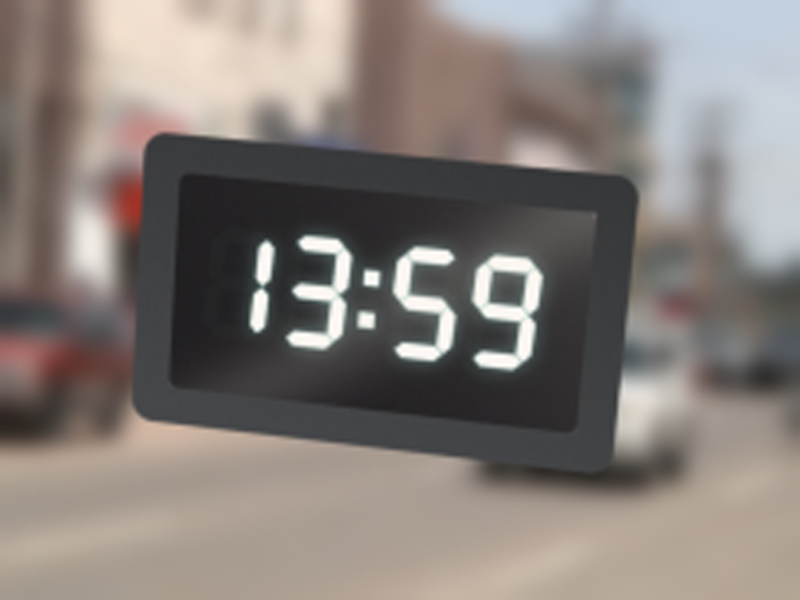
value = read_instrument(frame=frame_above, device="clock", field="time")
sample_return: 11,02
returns 13,59
